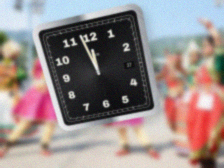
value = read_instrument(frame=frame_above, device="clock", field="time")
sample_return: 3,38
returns 11,58
